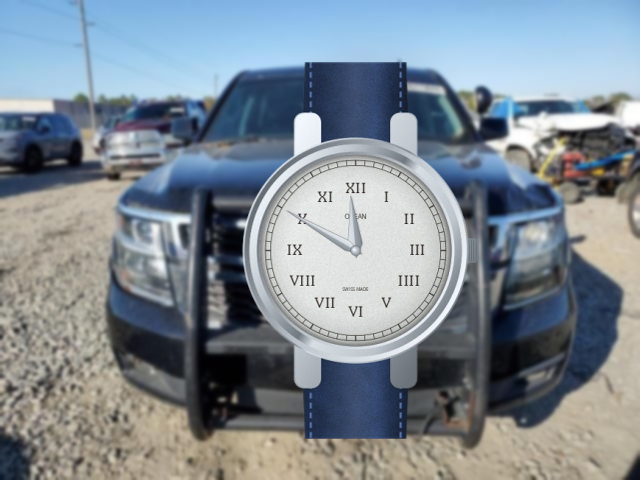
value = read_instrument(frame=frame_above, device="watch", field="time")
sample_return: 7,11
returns 11,50
